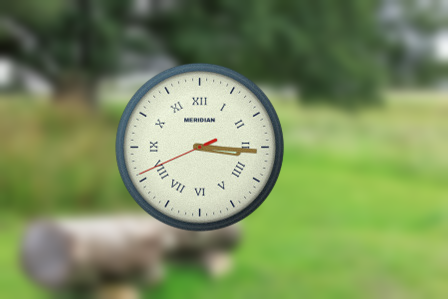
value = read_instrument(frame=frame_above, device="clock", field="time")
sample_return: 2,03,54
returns 3,15,41
